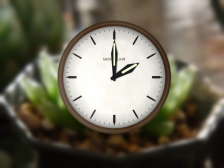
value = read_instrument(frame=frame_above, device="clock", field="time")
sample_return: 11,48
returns 2,00
